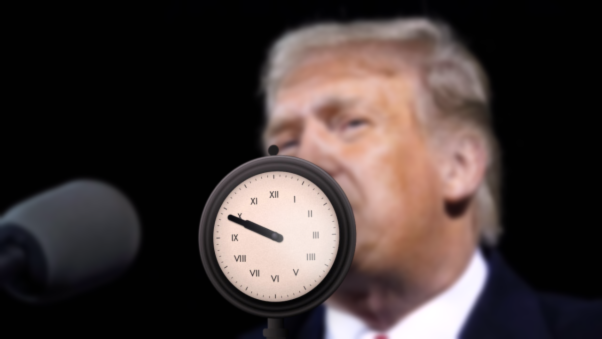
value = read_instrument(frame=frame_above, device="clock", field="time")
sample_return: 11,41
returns 9,49
